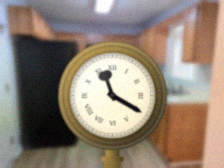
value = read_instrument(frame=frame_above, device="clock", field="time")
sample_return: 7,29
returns 11,20
